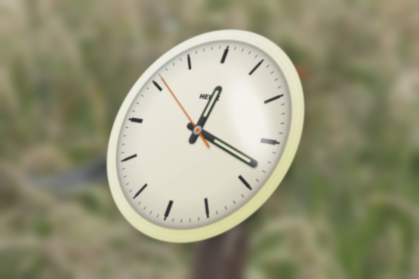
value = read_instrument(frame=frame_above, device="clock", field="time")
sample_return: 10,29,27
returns 12,17,51
